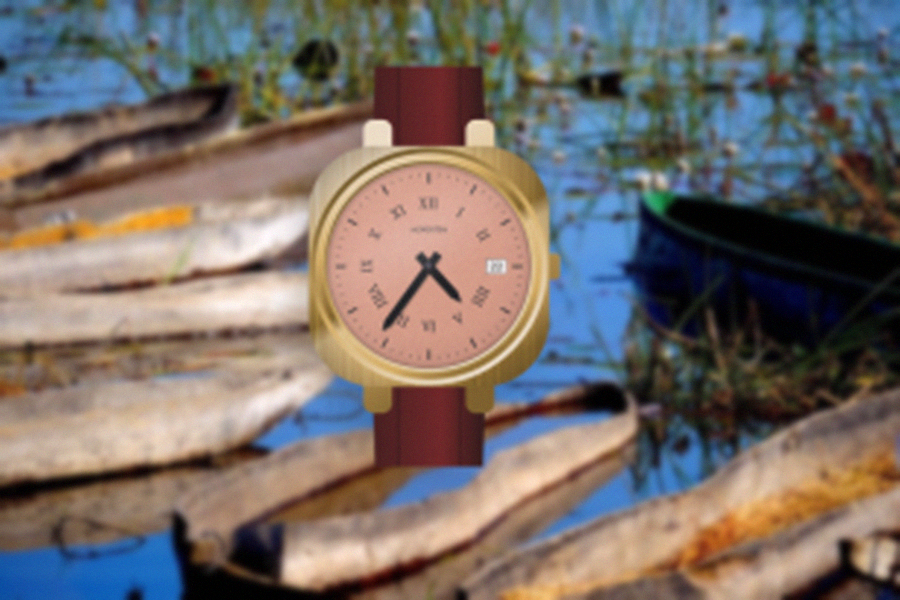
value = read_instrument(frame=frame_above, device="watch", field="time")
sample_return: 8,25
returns 4,36
